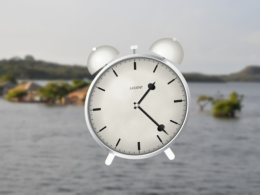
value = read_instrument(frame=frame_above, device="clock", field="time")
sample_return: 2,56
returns 1,23
